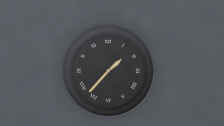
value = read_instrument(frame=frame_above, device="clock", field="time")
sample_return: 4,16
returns 1,37
